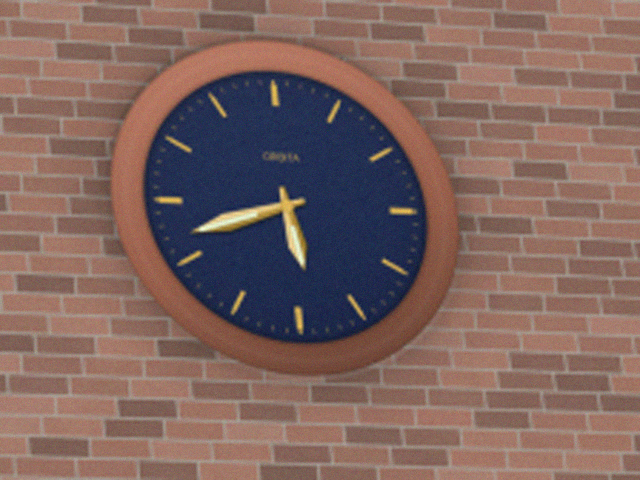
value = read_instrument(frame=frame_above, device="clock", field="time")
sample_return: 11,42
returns 5,42
